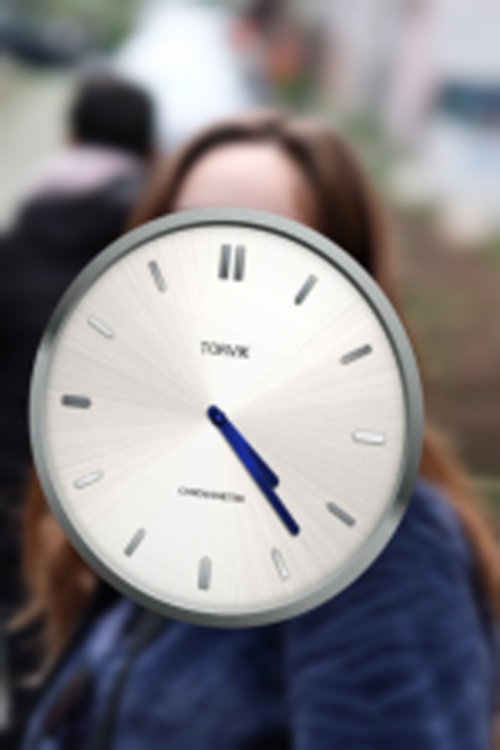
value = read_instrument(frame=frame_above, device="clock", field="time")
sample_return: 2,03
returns 4,23
